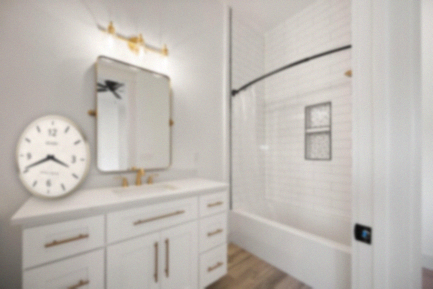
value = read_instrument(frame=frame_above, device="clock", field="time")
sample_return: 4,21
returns 3,41
